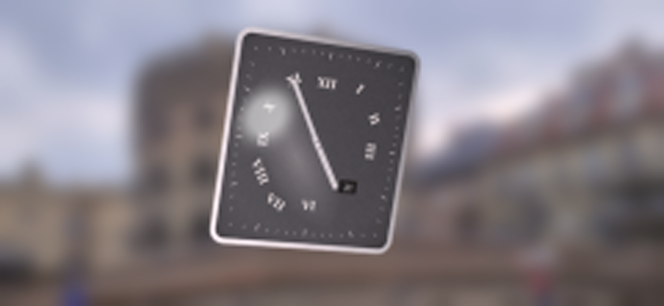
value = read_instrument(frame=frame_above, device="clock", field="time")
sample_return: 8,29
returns 4,55
